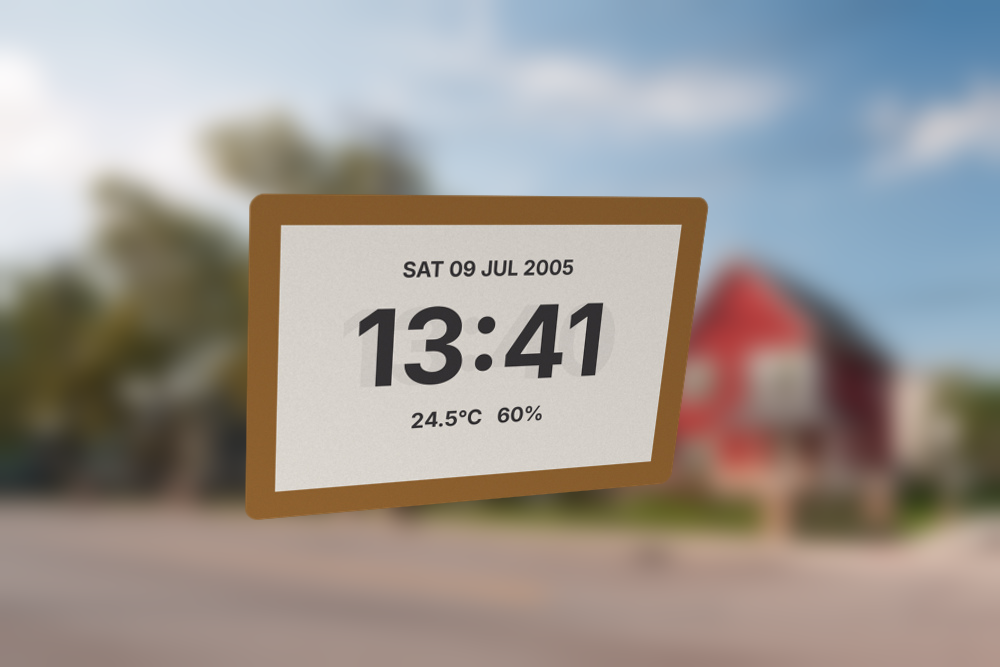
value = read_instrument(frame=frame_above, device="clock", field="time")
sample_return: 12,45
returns 13,41
